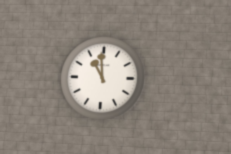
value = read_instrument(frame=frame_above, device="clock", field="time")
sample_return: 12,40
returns 10,59
